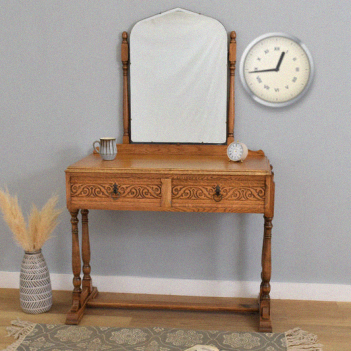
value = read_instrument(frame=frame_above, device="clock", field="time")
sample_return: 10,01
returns 12,44
